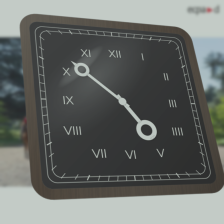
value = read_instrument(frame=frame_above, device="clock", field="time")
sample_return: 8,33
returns 4,52
